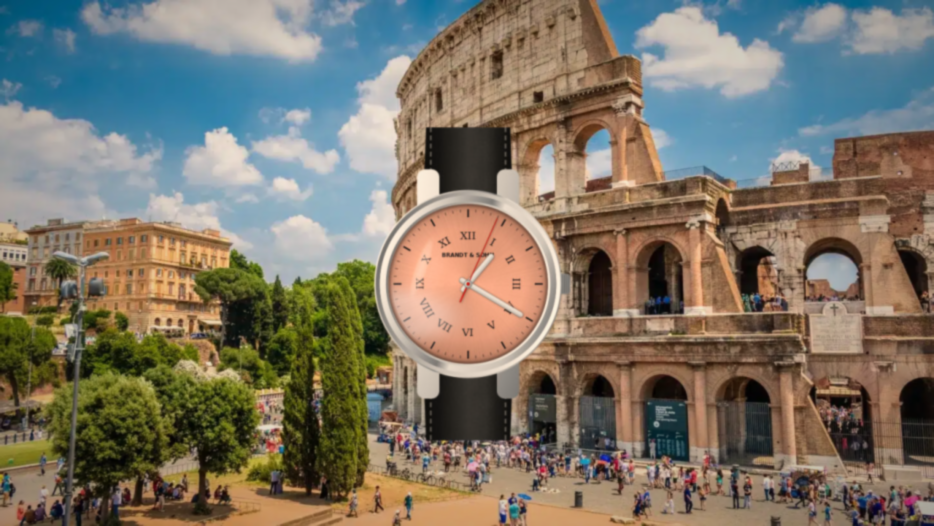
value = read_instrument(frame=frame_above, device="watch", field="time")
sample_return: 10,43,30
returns 1,20,04
